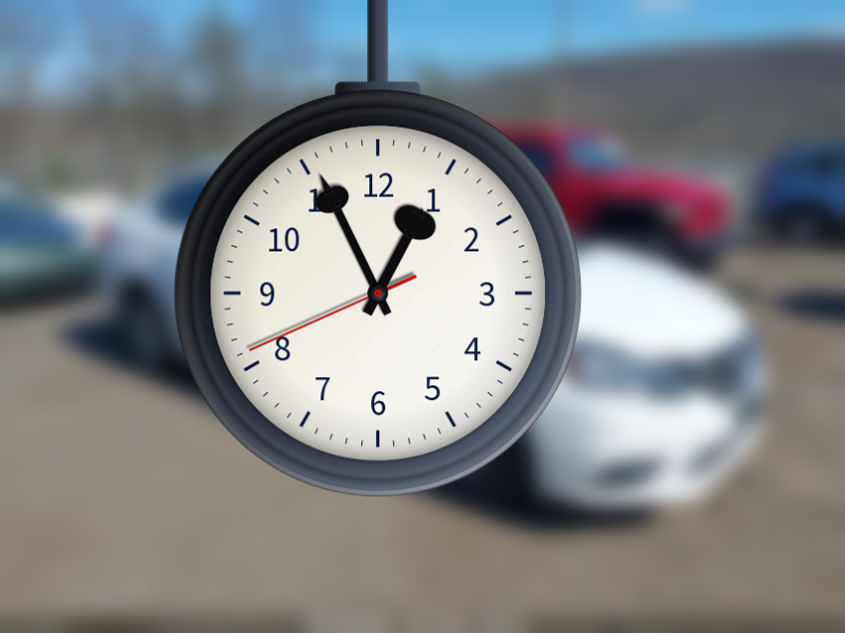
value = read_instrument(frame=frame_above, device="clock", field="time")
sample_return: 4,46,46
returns 12,55,41
